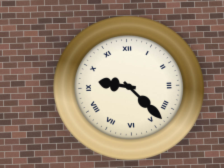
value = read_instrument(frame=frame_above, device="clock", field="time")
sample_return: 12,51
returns 9,23
